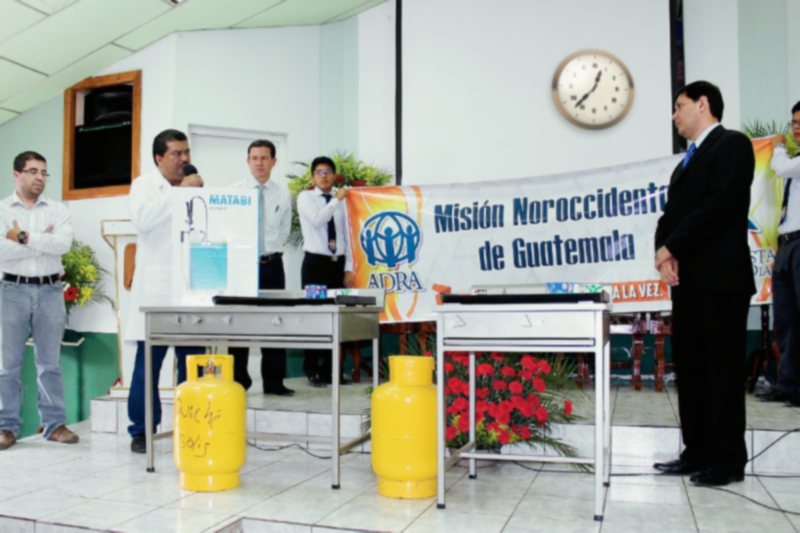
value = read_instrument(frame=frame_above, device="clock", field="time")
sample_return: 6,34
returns 12,37
